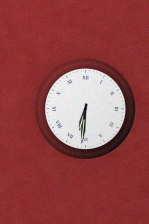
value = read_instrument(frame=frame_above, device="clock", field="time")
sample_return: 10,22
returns 6,31
